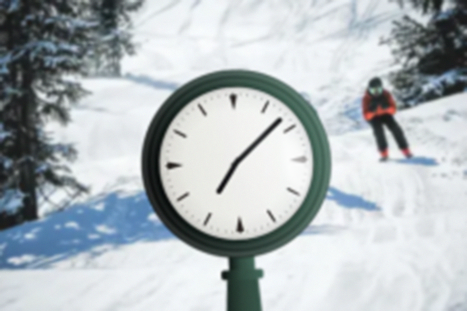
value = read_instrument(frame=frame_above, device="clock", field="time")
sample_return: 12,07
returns 7,08
